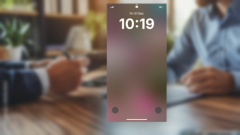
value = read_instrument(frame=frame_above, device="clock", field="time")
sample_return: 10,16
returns 10,19
